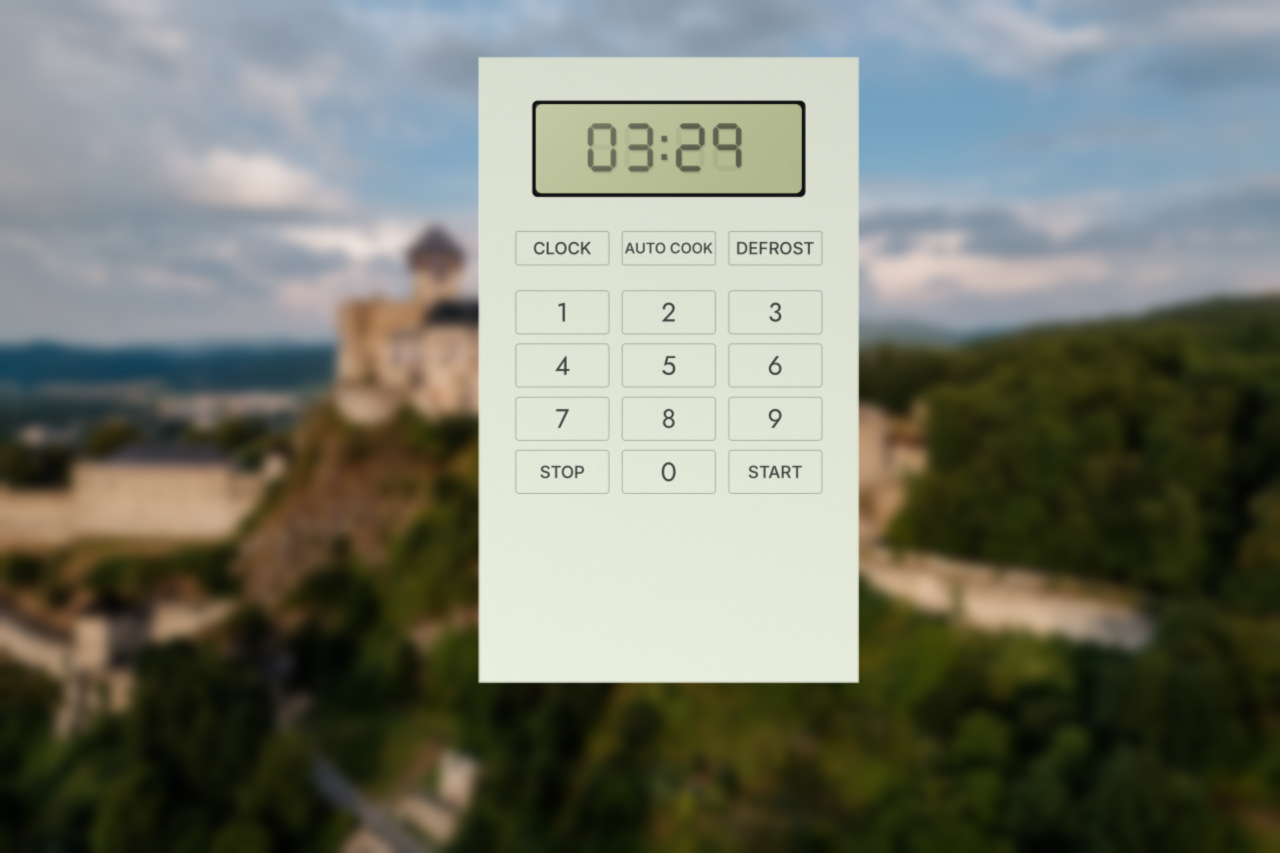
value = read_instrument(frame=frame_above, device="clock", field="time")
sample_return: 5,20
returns 3,29
